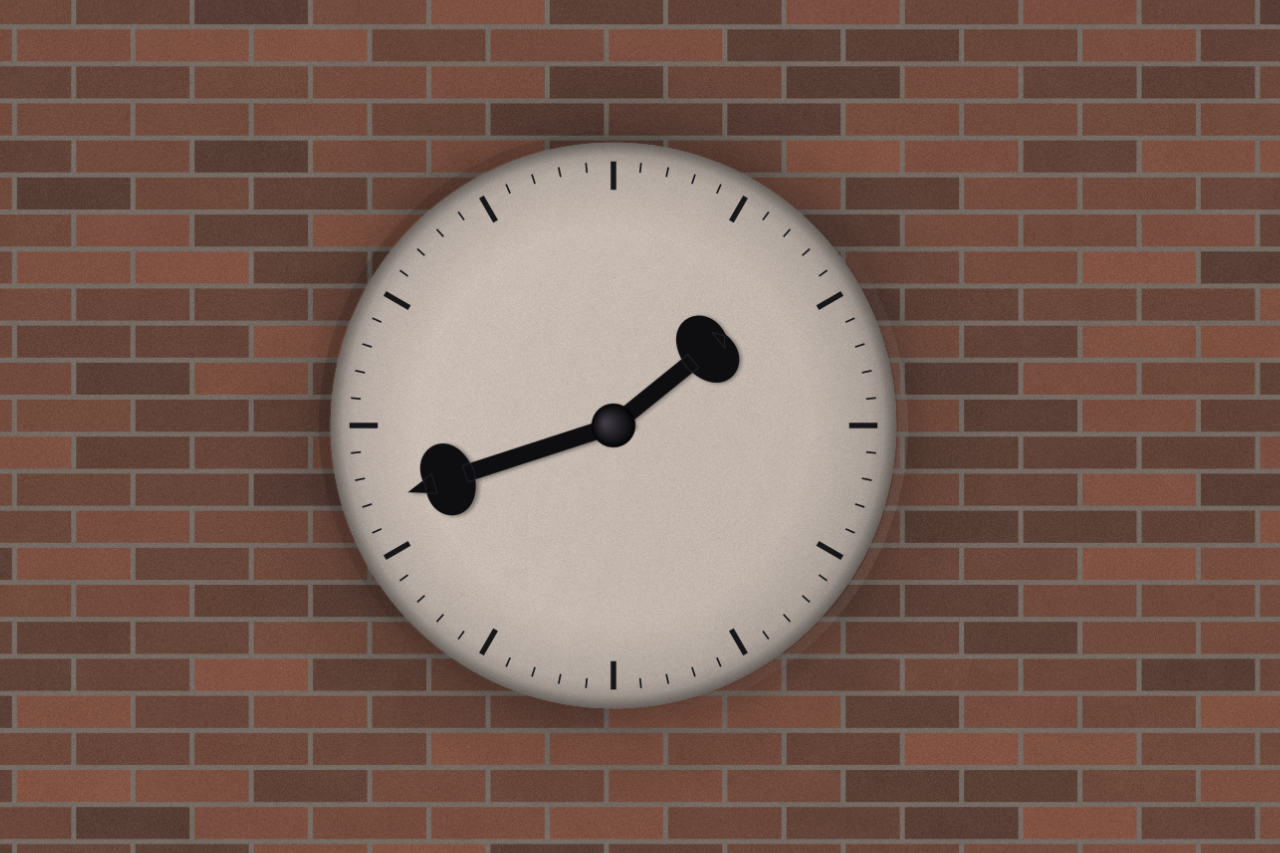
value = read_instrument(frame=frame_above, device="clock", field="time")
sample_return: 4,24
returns 1,42
